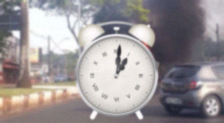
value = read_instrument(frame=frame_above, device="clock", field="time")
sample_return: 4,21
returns 1,01
